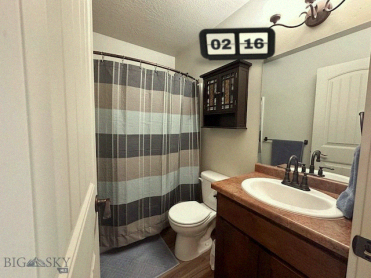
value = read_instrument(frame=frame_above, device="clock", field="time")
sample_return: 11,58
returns 2,16
